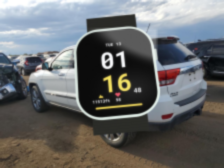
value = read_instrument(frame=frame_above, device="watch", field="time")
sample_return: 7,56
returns 1,16
